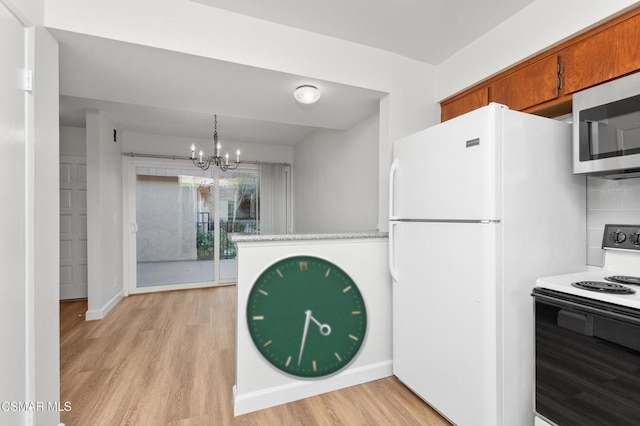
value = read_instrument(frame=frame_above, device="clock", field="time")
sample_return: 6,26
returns 4,33
